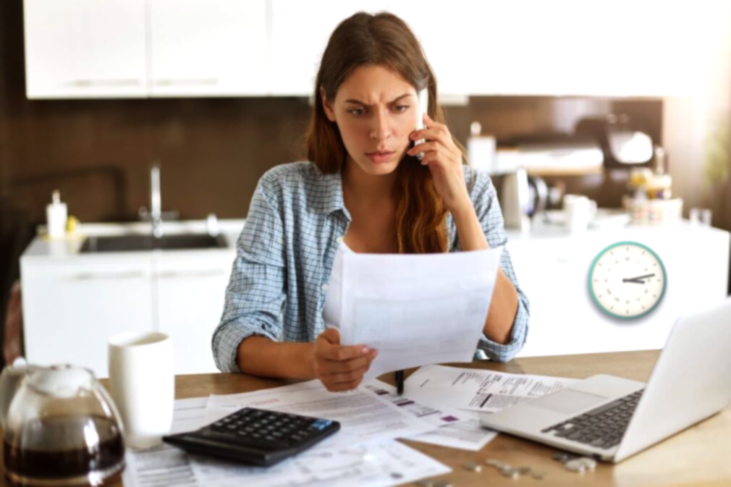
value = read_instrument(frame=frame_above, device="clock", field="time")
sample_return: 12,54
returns 3,13
